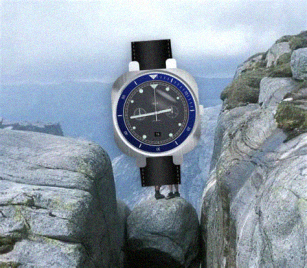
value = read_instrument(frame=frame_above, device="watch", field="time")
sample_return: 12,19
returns 2,44
